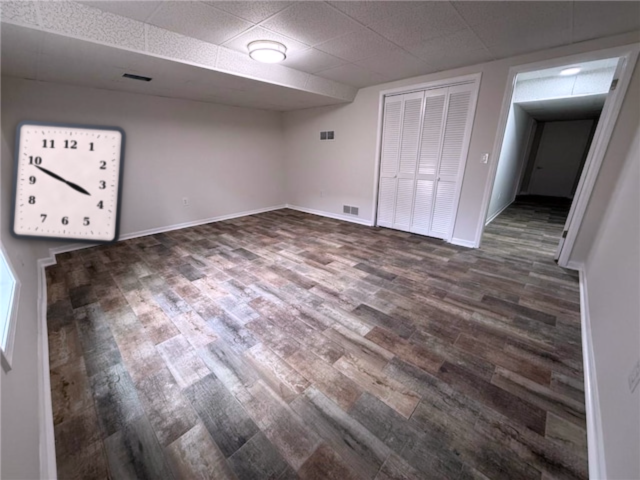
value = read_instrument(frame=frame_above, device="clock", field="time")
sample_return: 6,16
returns 3,49
